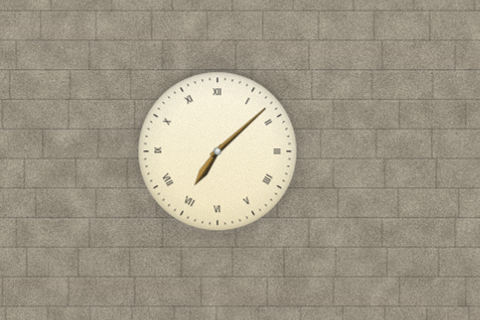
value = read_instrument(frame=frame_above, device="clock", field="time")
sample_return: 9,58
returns 7,08
